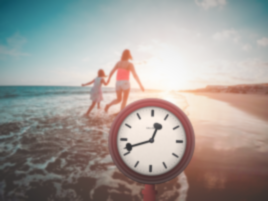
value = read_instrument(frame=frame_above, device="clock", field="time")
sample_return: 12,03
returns 12,42
